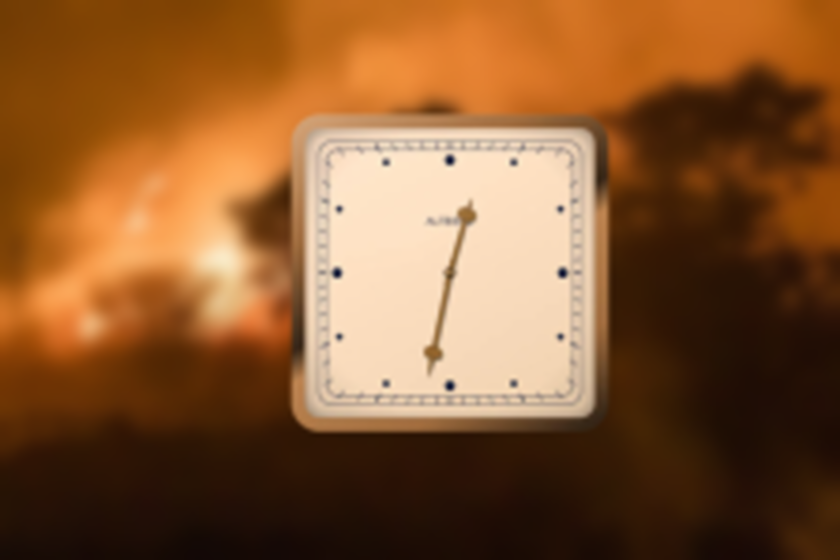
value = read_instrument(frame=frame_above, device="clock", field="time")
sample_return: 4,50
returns 12,32
